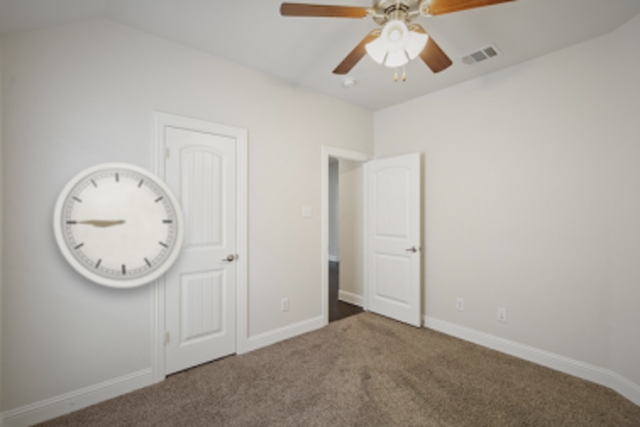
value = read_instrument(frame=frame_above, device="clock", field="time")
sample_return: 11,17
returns 8,45
